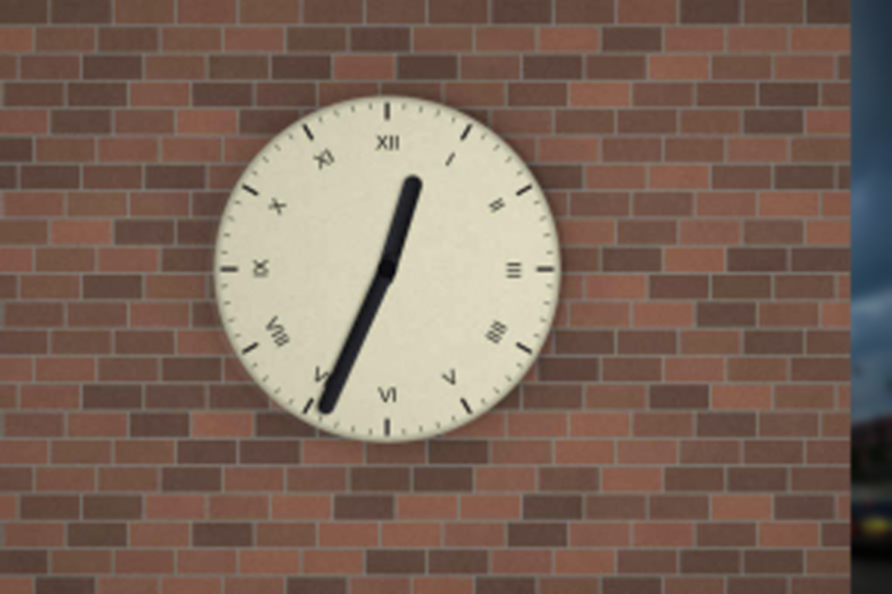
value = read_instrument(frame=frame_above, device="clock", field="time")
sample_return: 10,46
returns 12,34
